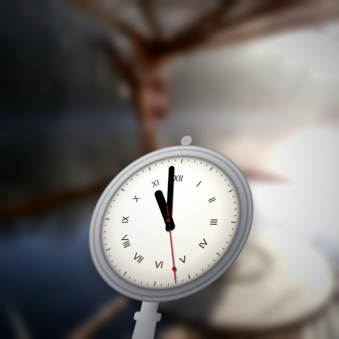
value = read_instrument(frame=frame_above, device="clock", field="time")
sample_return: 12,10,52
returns 10,58,27
